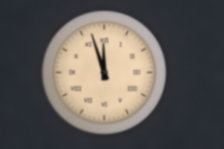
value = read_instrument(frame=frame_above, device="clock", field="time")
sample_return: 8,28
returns 11,57
